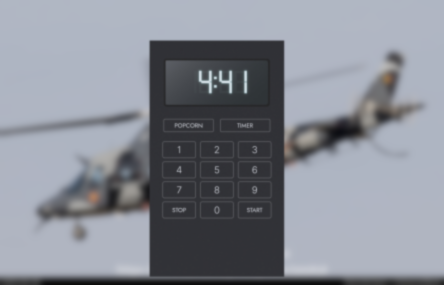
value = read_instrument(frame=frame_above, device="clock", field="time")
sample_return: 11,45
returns 4,41
